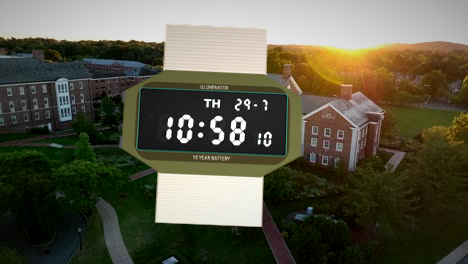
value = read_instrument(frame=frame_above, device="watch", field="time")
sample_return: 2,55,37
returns 10,58,10
